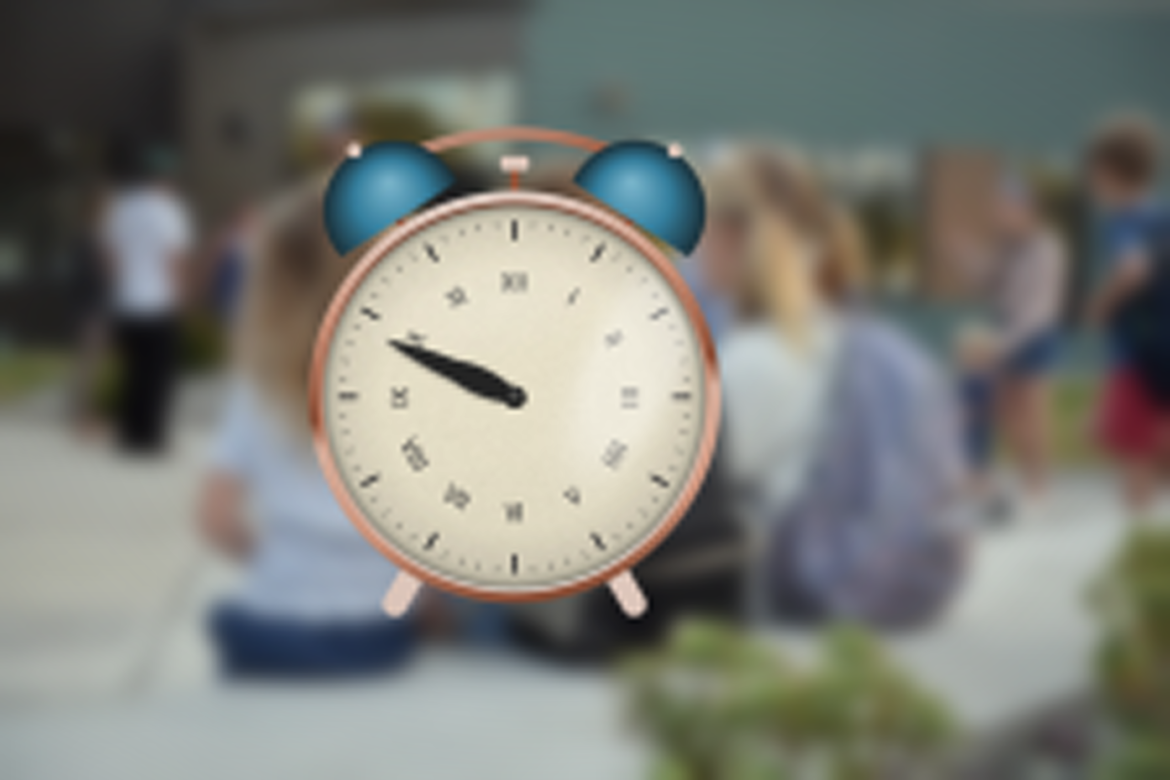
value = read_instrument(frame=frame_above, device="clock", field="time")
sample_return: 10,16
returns 9,49
